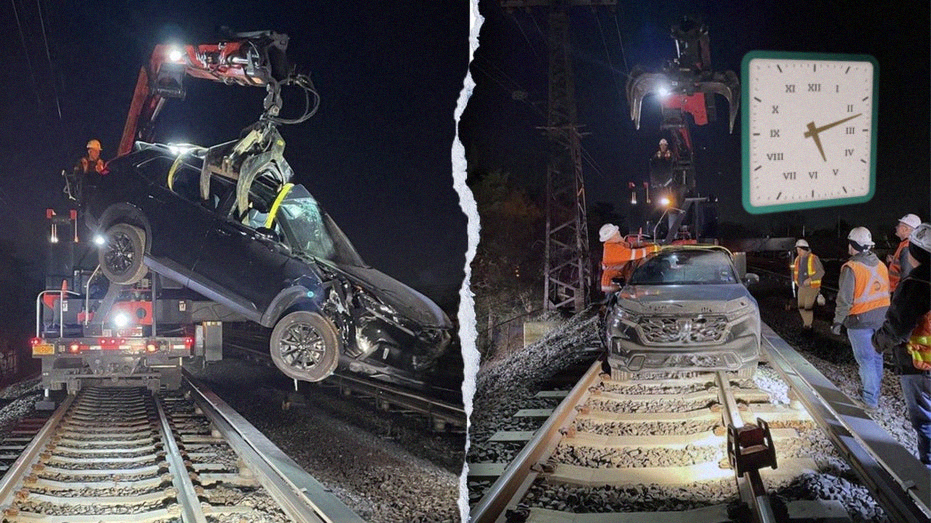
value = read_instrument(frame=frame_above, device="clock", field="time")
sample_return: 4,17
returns 5,12
